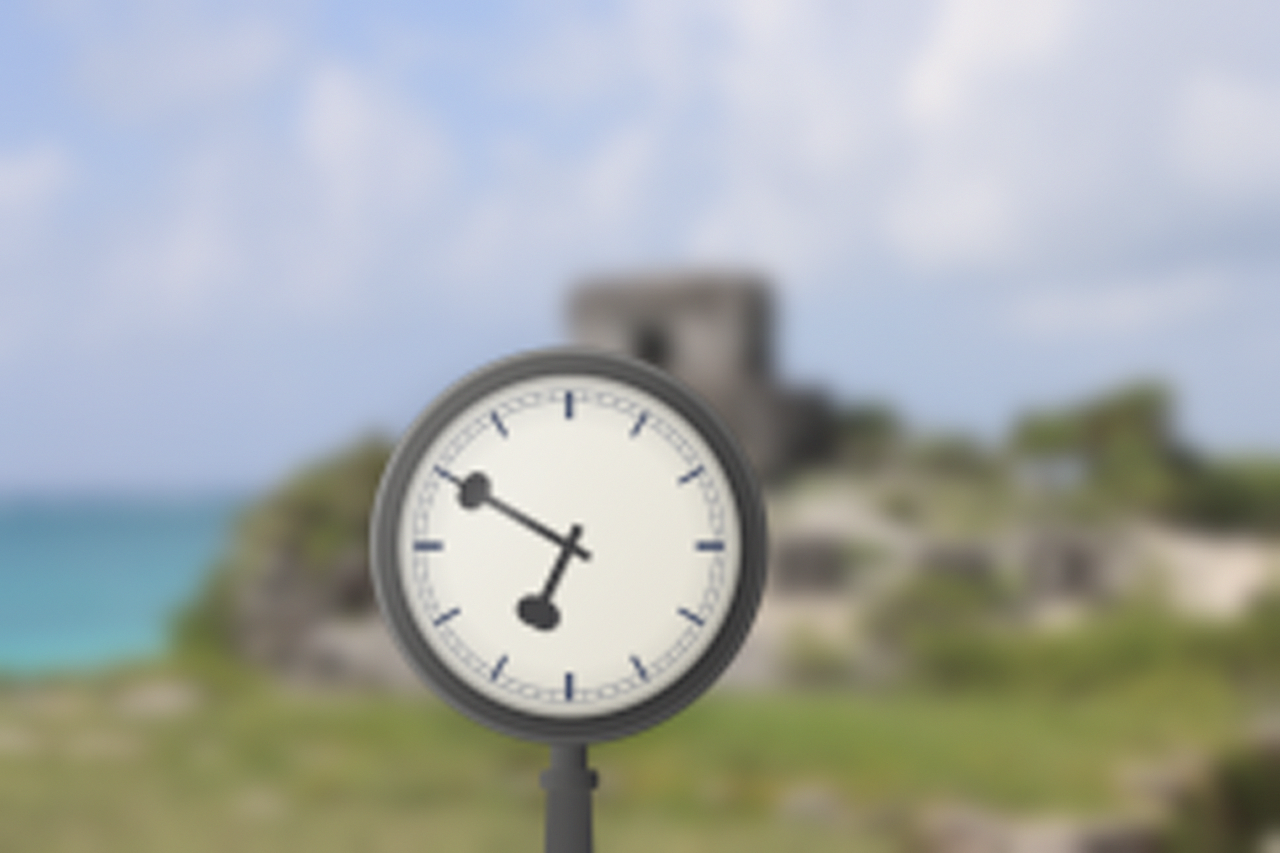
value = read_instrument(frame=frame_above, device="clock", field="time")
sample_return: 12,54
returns 6,50
